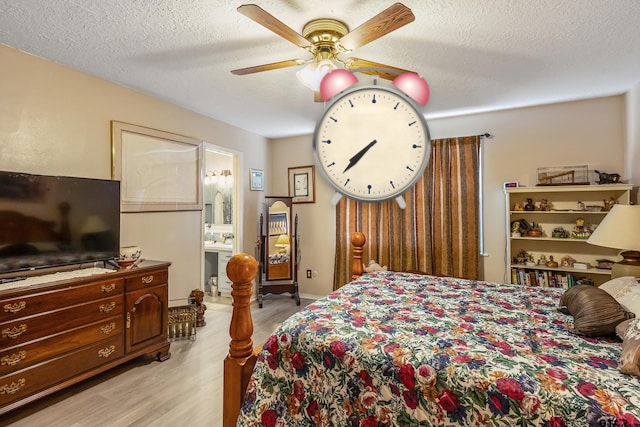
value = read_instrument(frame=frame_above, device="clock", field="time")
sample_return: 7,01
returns 7,37
